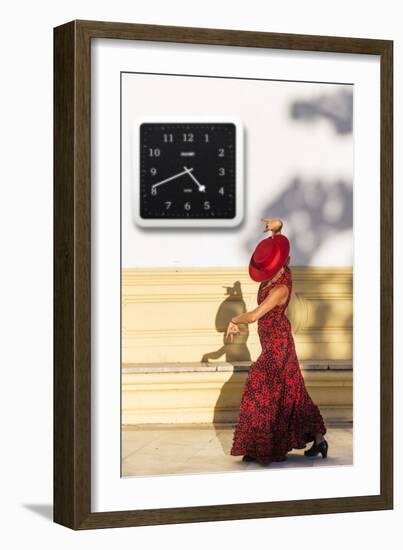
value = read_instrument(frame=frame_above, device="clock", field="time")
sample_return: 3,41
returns 4,41
